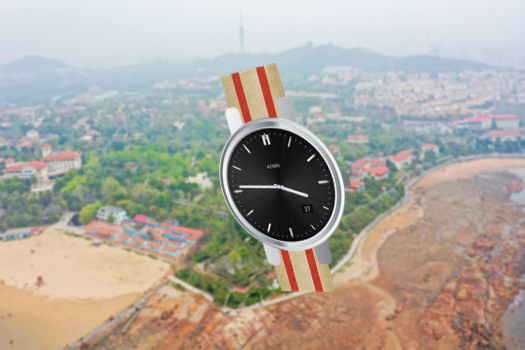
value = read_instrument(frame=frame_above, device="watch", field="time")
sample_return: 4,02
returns 3,46
